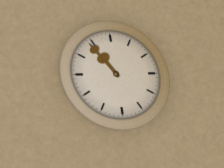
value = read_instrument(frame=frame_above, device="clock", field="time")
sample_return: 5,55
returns 10,54
